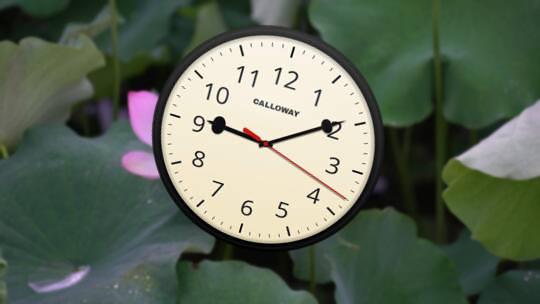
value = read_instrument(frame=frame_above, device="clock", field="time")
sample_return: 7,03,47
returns 9,09,18
